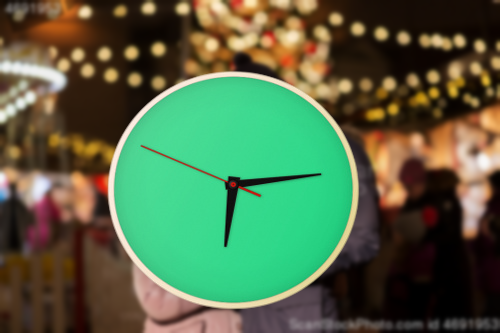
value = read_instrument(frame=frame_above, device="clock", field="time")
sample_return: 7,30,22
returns 6,13,49
